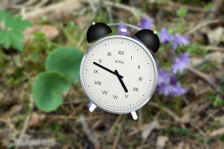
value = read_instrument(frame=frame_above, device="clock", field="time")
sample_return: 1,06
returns 4,48
